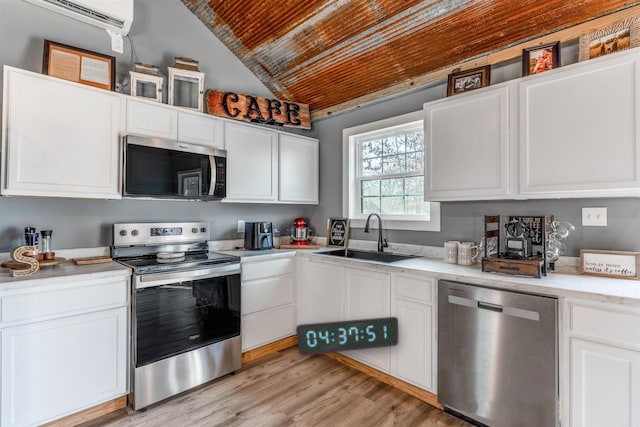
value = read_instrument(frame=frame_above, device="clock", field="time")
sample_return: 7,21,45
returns 4,37,51
